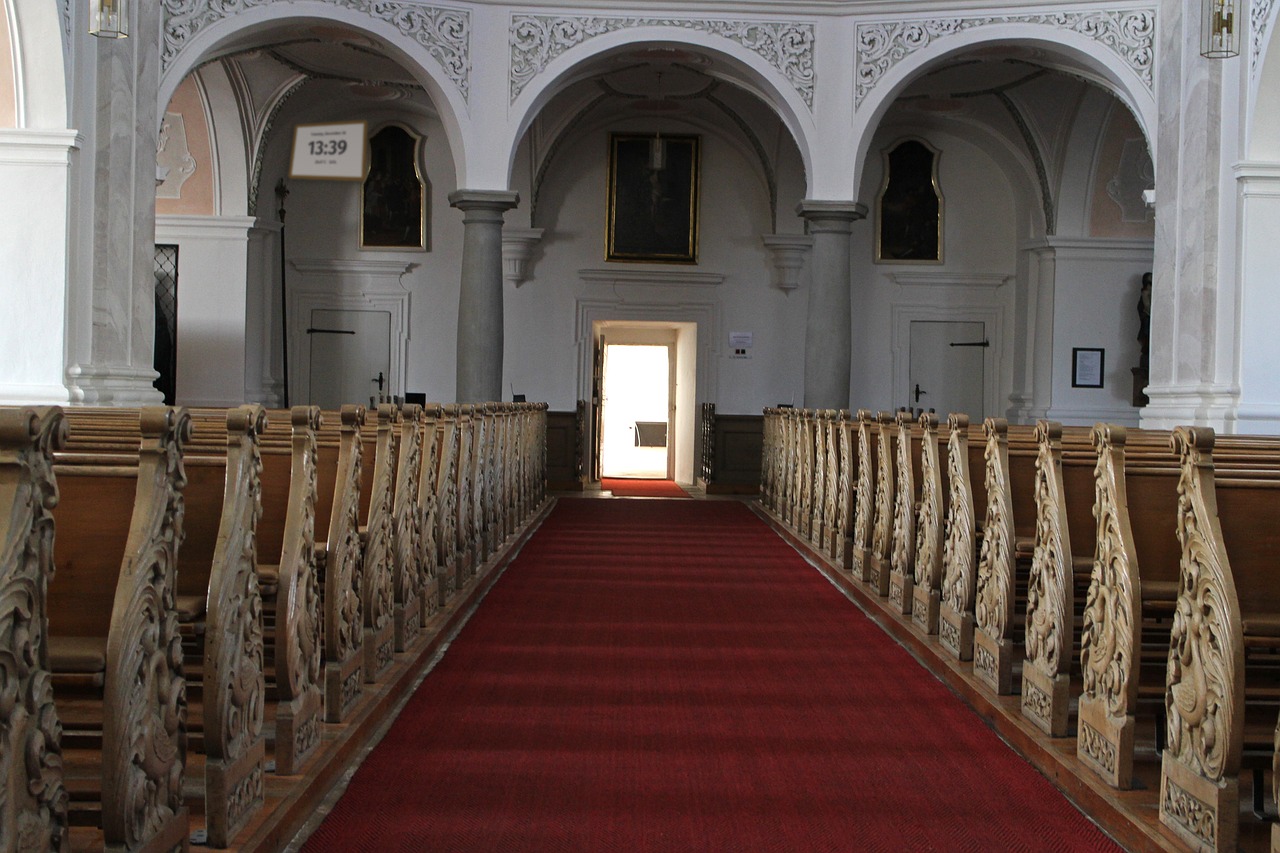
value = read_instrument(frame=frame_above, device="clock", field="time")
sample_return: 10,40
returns 13,39
